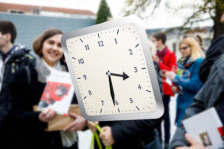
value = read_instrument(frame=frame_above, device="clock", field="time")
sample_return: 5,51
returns 3,31
